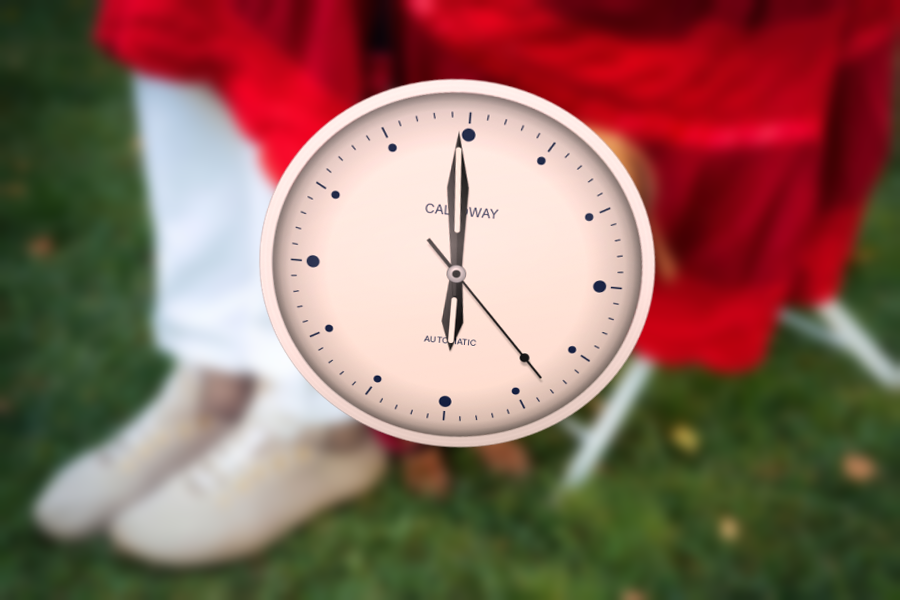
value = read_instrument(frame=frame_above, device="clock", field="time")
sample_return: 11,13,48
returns 5,59,23
